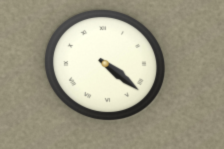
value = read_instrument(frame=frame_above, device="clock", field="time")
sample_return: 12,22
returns 4,22
